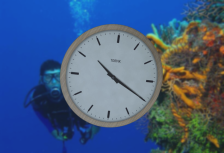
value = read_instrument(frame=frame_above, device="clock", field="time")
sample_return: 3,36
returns 10,20
